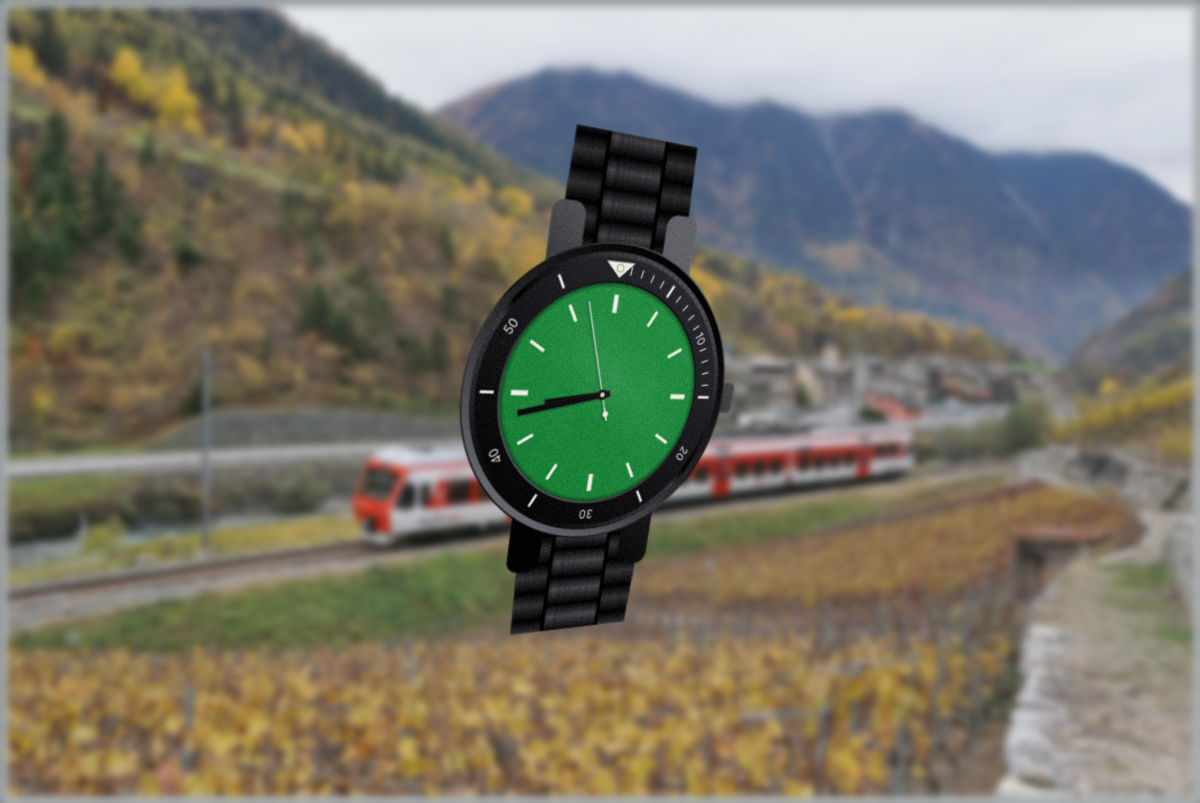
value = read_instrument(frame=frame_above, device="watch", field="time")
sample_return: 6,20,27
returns 8,42,57
